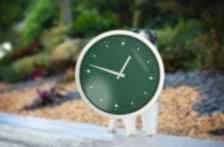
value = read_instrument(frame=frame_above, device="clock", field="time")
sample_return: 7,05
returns 12,47
